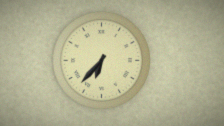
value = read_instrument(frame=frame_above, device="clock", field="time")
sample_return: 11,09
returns 6,37
